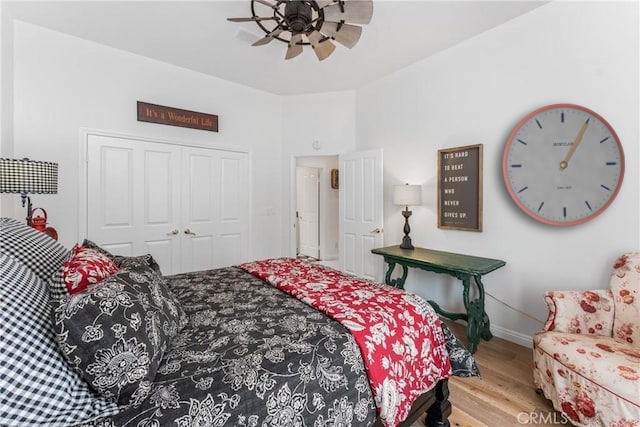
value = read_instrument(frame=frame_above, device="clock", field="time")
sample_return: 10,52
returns 1,05
